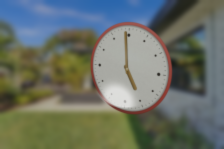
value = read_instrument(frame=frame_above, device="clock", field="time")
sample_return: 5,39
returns 4,59
